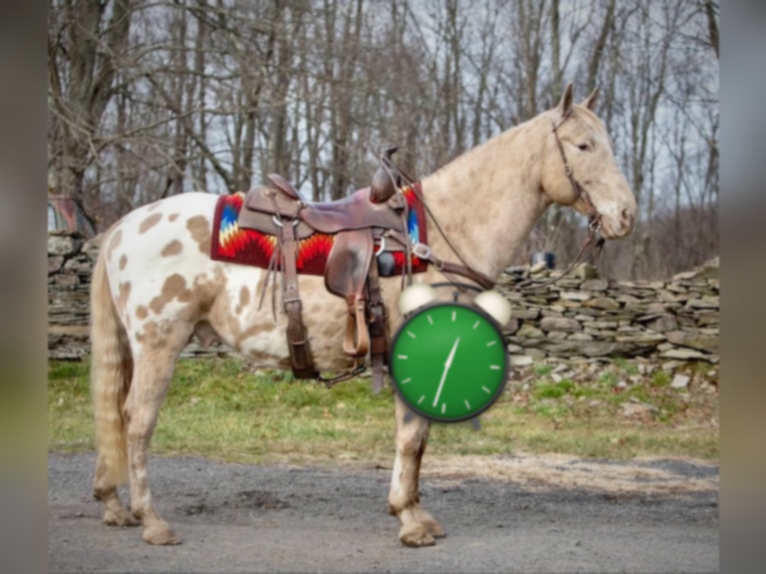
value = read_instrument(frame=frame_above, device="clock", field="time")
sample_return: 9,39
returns 12,32
